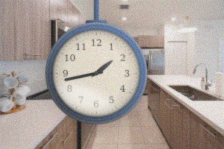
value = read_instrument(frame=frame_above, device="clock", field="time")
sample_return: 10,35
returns 1,43
